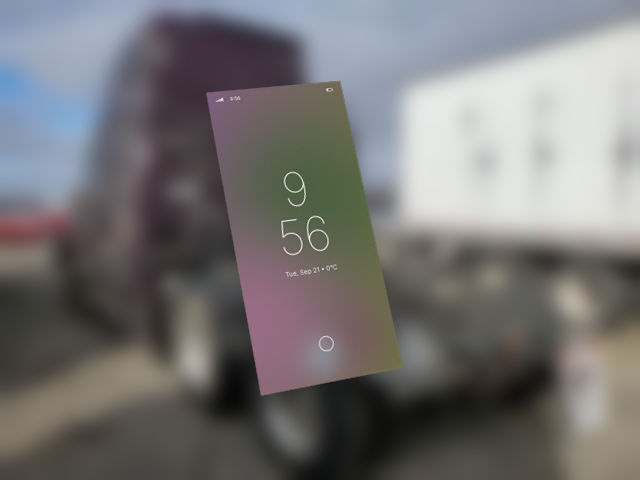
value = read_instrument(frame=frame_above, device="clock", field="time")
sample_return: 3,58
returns 9,56
